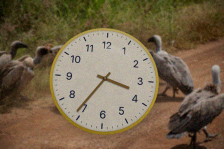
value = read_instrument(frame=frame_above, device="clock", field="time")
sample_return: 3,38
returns 3,36
